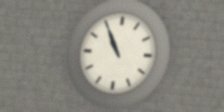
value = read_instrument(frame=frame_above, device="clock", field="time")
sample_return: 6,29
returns 10,55
